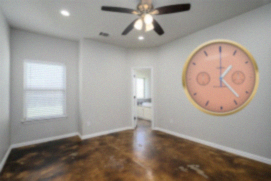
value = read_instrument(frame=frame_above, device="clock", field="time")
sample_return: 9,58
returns 1,23
